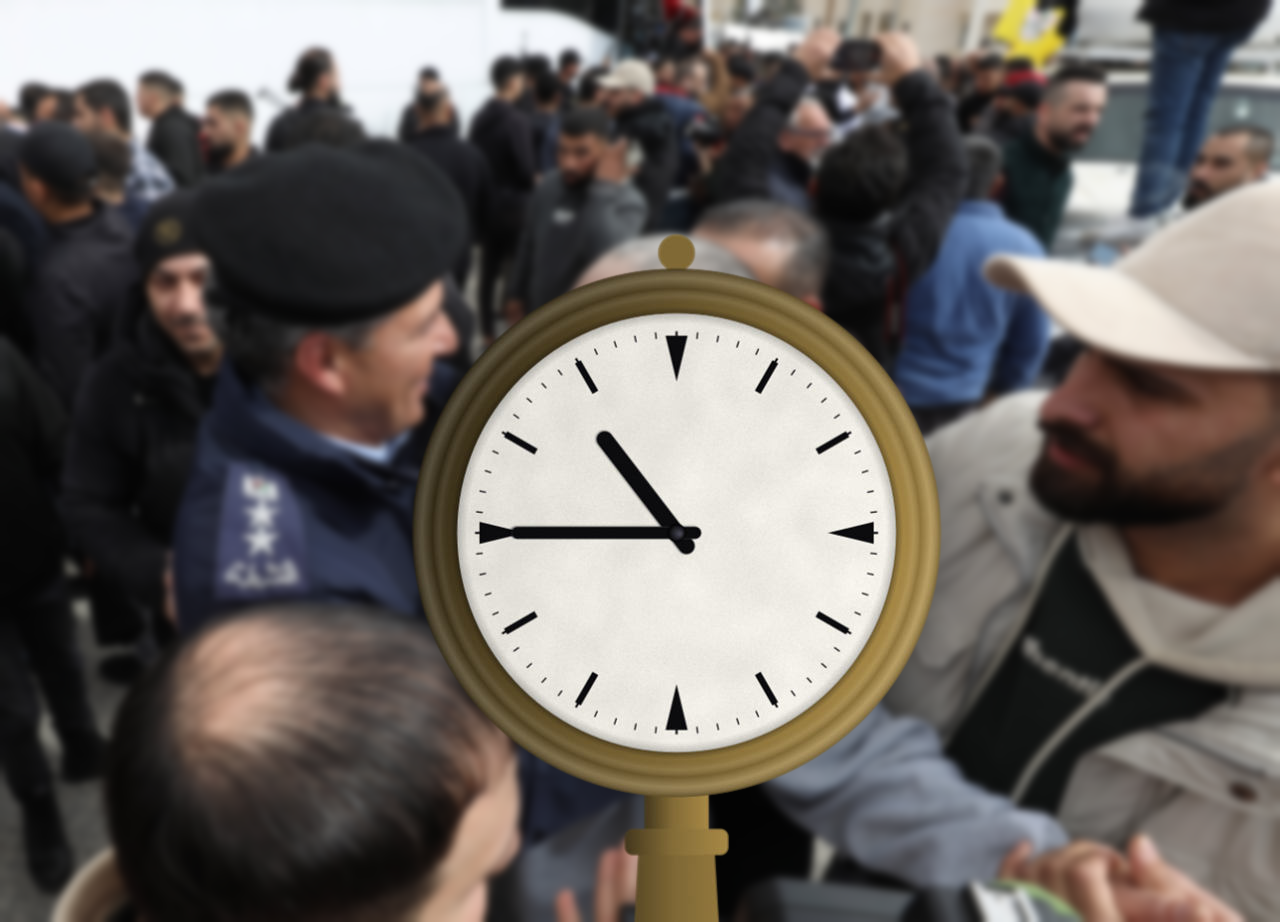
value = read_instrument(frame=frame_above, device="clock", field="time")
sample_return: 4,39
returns 10,45
